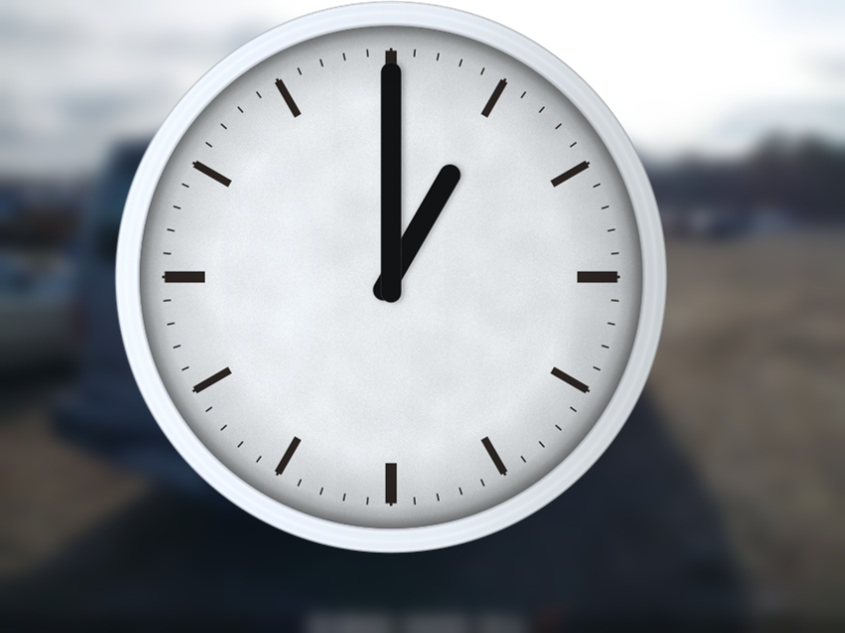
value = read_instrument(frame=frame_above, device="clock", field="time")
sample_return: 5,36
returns 1,00
